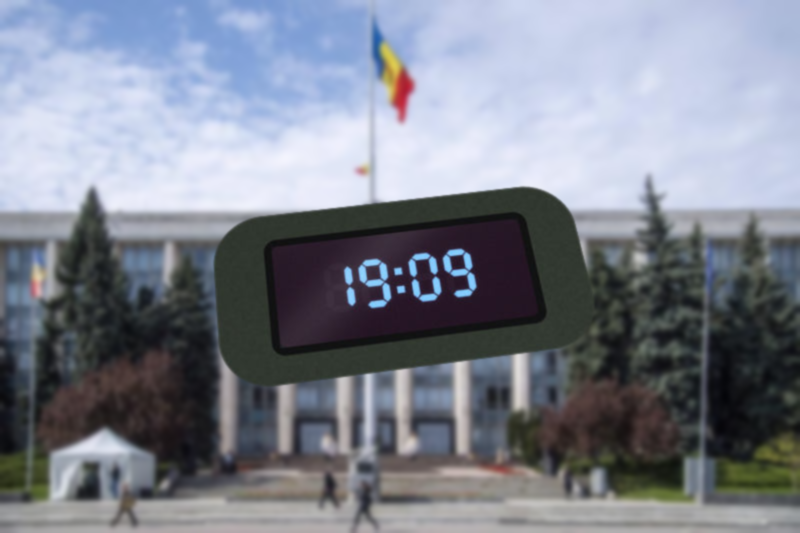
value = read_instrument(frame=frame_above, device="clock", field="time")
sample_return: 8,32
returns 19,09
